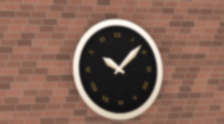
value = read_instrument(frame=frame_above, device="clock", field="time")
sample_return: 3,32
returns 10,08
